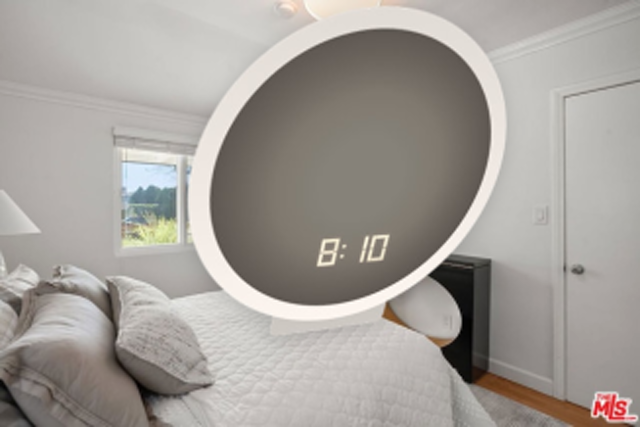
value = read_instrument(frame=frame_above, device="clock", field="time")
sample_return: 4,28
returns 8,10
